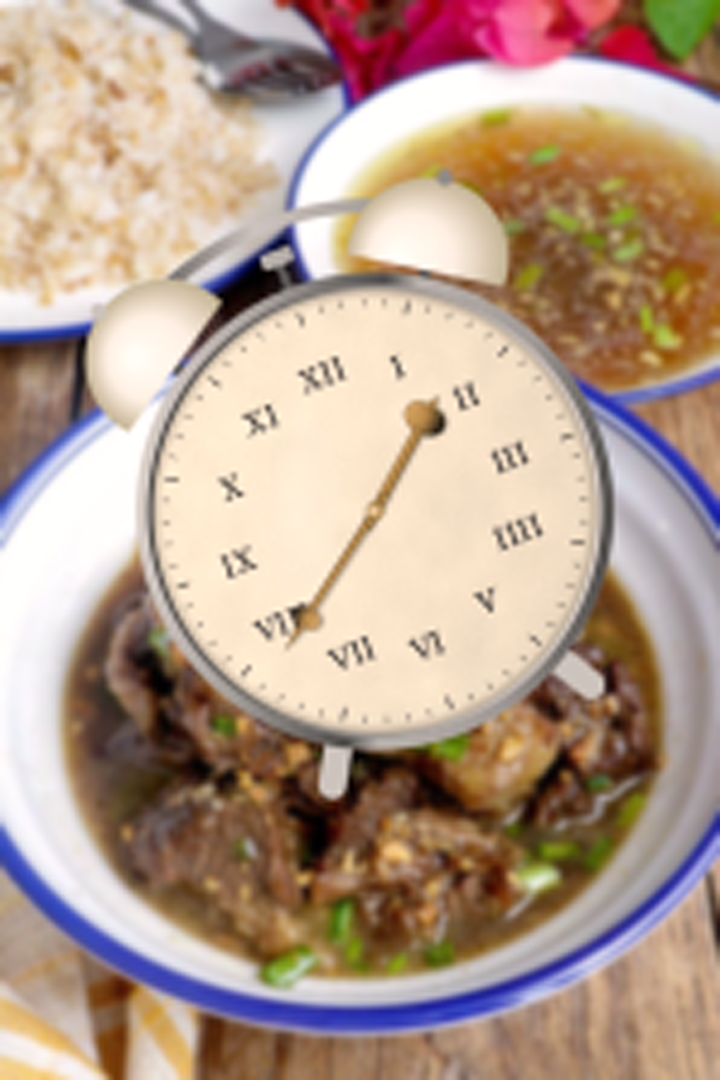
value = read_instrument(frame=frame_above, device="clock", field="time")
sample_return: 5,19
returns 1,39
